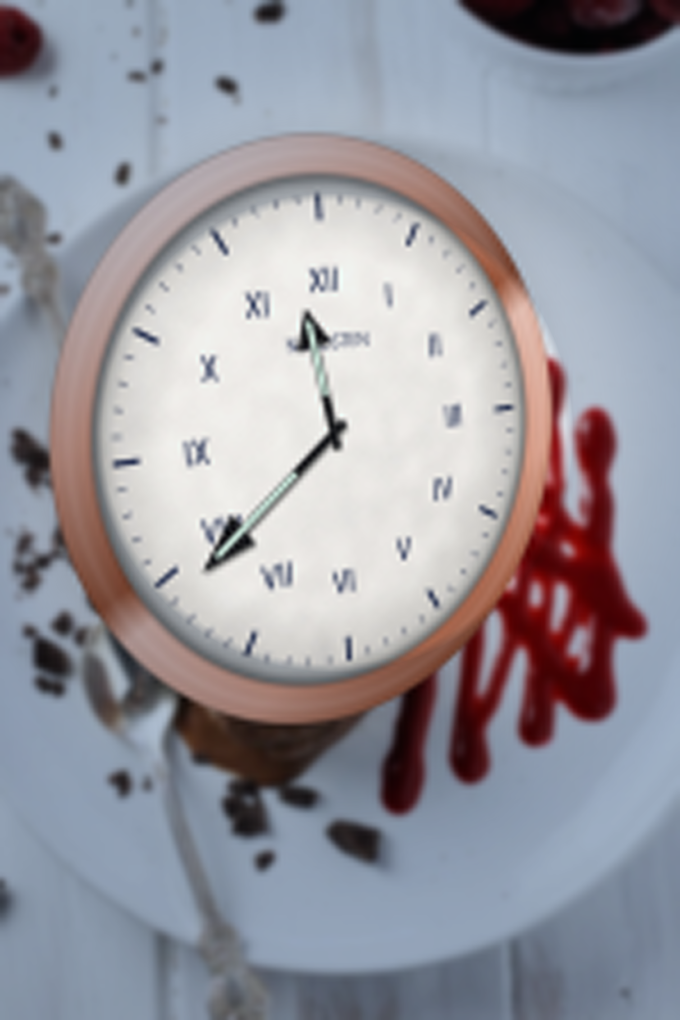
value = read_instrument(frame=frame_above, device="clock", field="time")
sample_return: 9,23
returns 11,39
